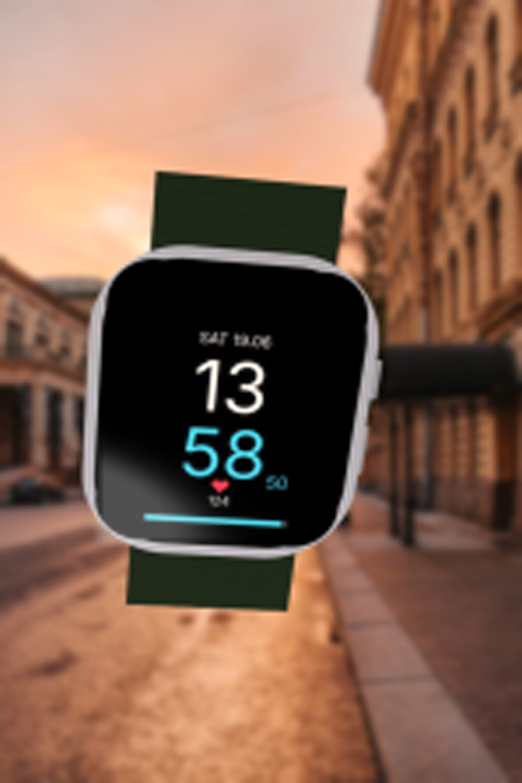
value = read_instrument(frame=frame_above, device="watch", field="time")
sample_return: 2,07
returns 13,58
